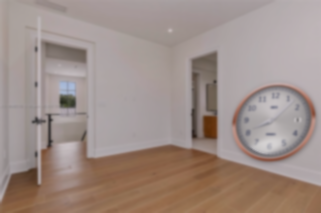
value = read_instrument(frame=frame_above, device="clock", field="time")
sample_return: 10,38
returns 8,07
